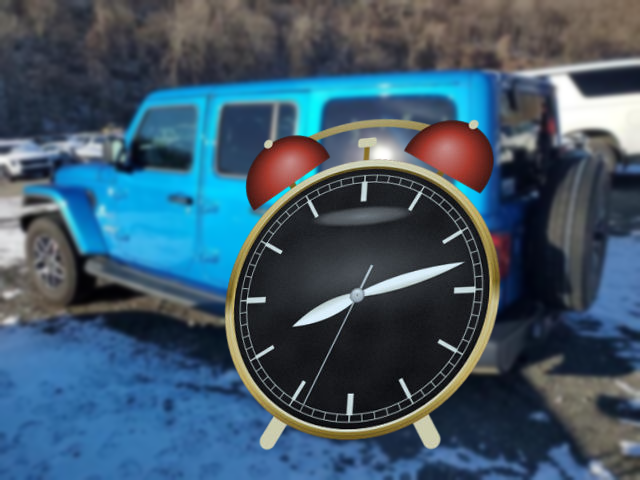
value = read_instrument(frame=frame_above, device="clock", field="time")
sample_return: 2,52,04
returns 8,12,34
